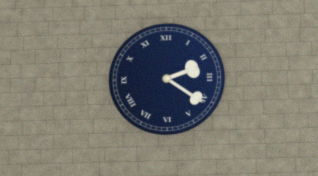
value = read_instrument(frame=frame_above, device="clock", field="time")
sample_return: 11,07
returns 2,21
